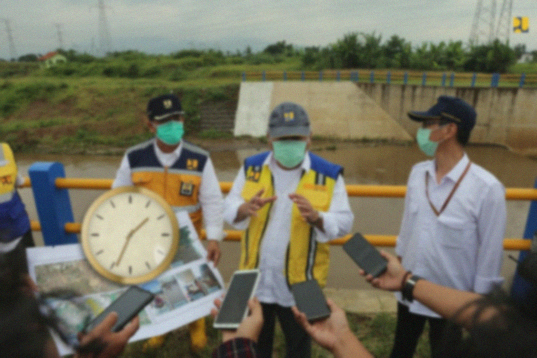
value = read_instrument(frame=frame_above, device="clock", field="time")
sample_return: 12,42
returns 1,34
